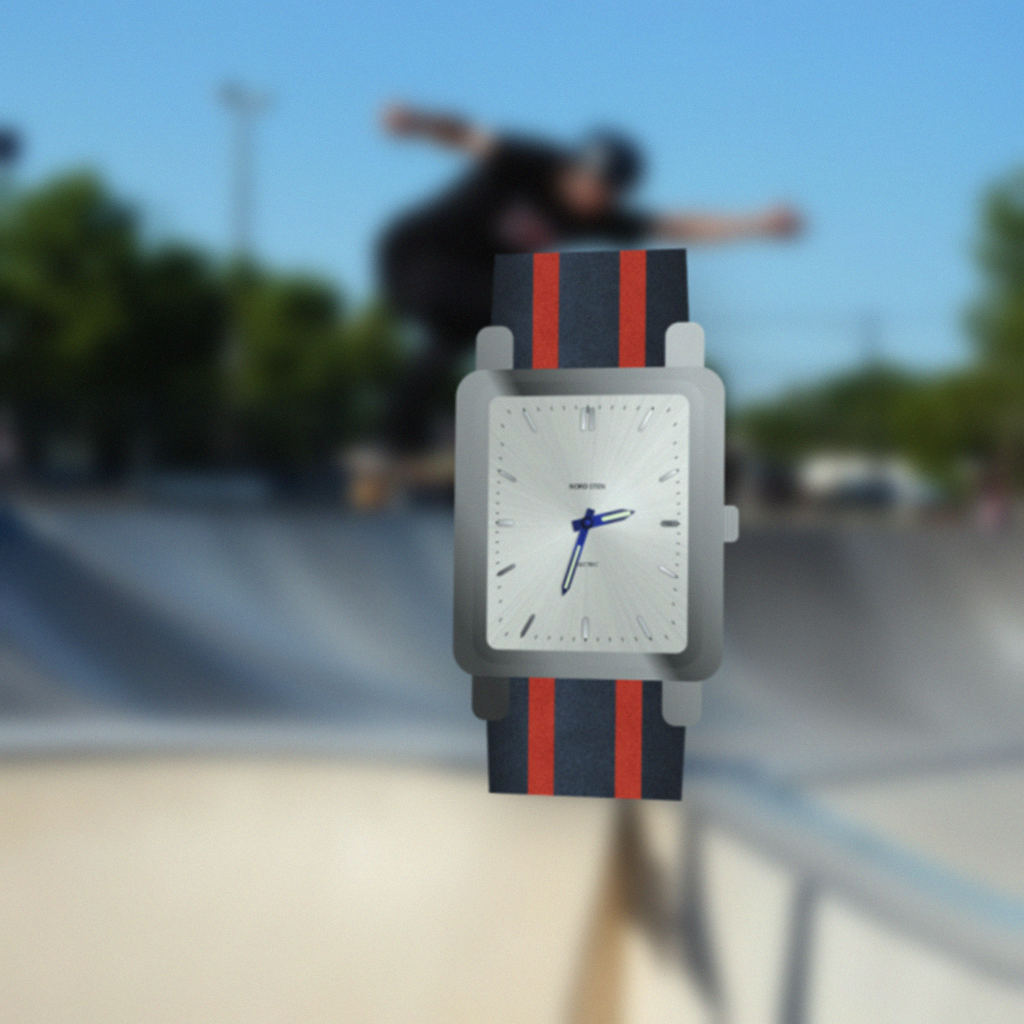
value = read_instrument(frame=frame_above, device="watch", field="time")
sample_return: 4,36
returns 2,33
